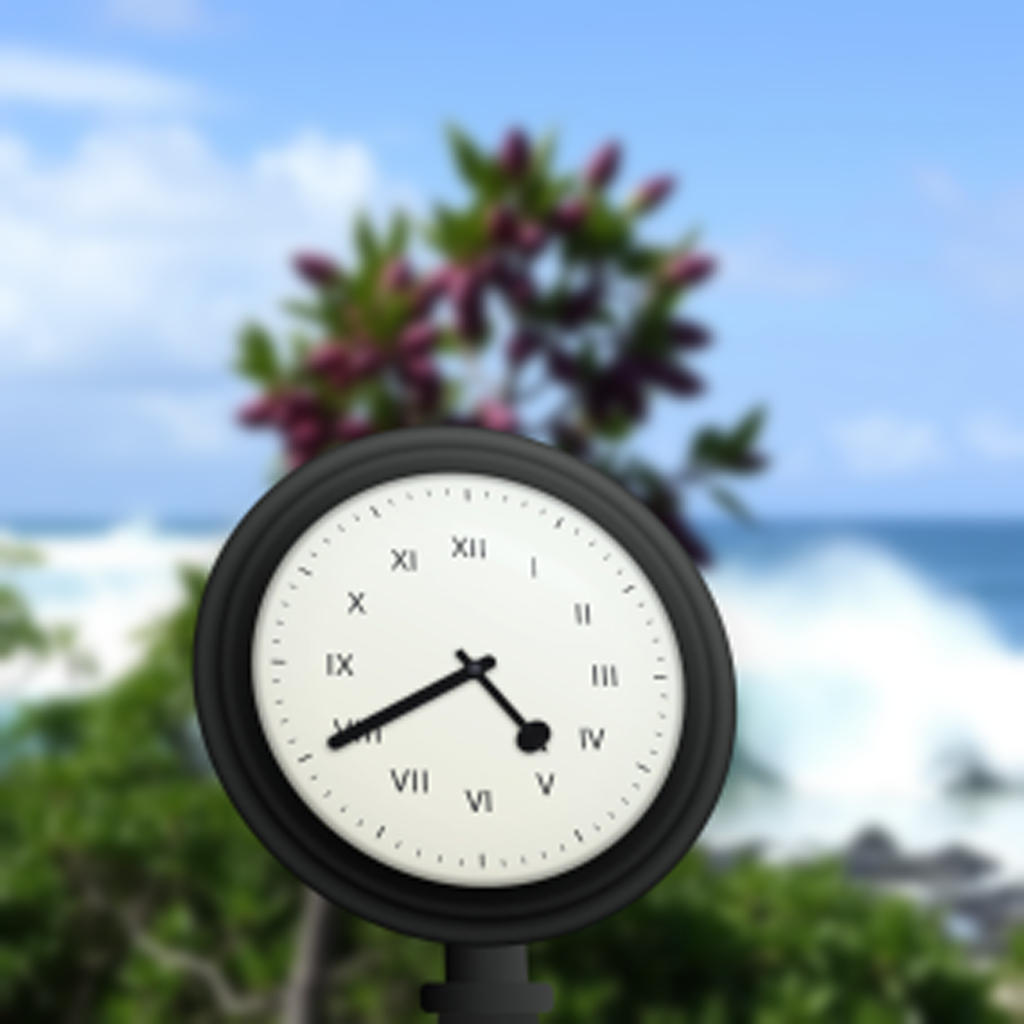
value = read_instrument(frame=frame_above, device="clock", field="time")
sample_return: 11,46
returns 4,40
